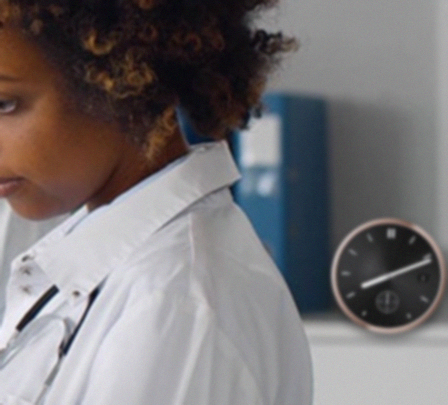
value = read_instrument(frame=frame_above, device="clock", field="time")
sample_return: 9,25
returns 8,11
